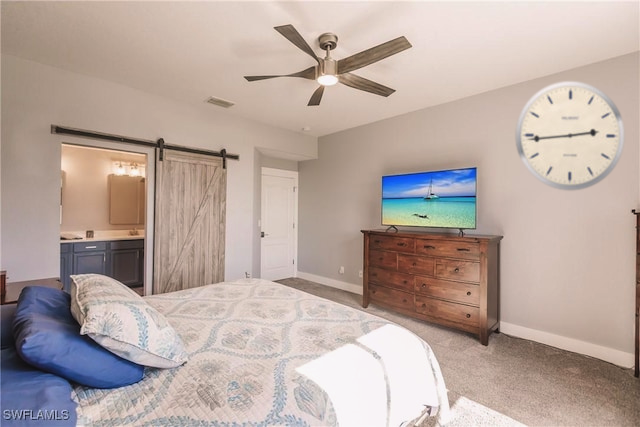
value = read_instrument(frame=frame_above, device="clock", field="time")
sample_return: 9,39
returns 2,44
